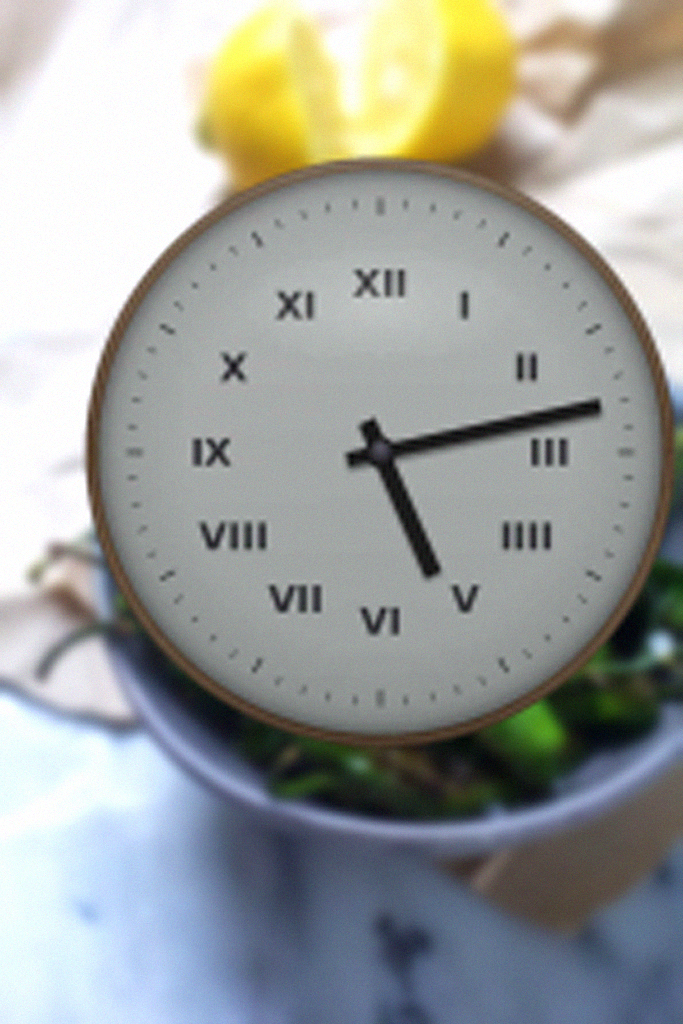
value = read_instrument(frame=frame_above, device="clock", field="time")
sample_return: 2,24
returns 5,13
